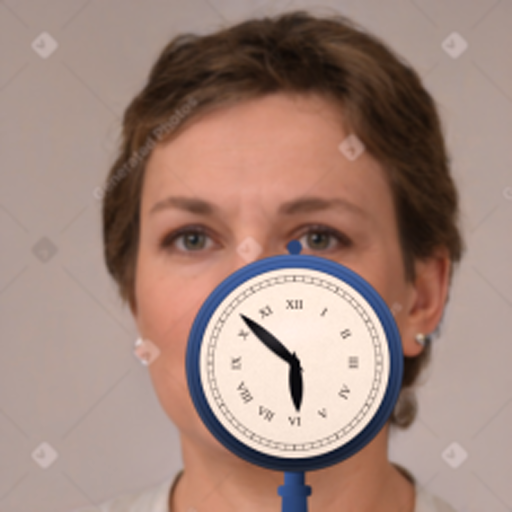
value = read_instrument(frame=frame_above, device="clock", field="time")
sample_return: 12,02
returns 5,52
